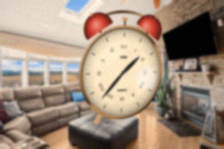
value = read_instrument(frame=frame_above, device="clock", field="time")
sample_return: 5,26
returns 1,37
